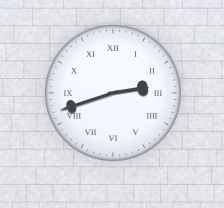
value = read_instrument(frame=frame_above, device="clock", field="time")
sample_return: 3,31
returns 2,42
